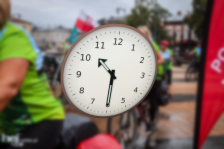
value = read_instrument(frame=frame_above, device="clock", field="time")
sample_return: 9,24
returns 10,30
